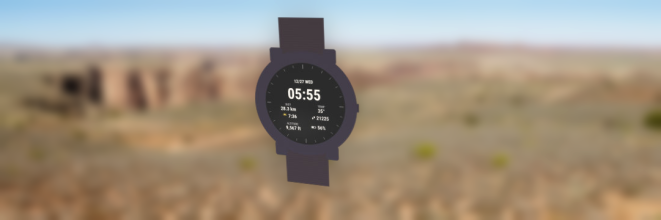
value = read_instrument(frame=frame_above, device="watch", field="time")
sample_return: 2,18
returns 5,55
